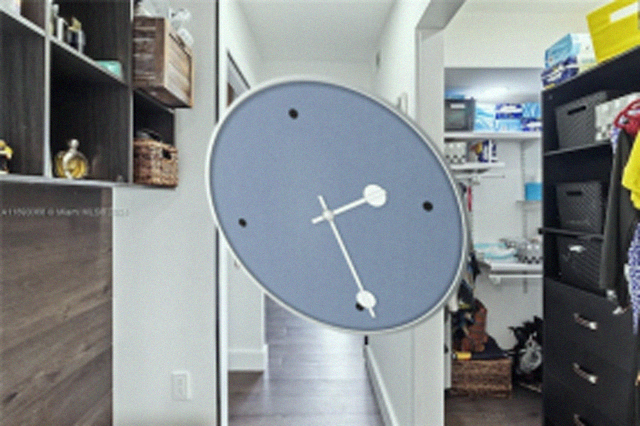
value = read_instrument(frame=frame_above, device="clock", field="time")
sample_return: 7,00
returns 2,29
